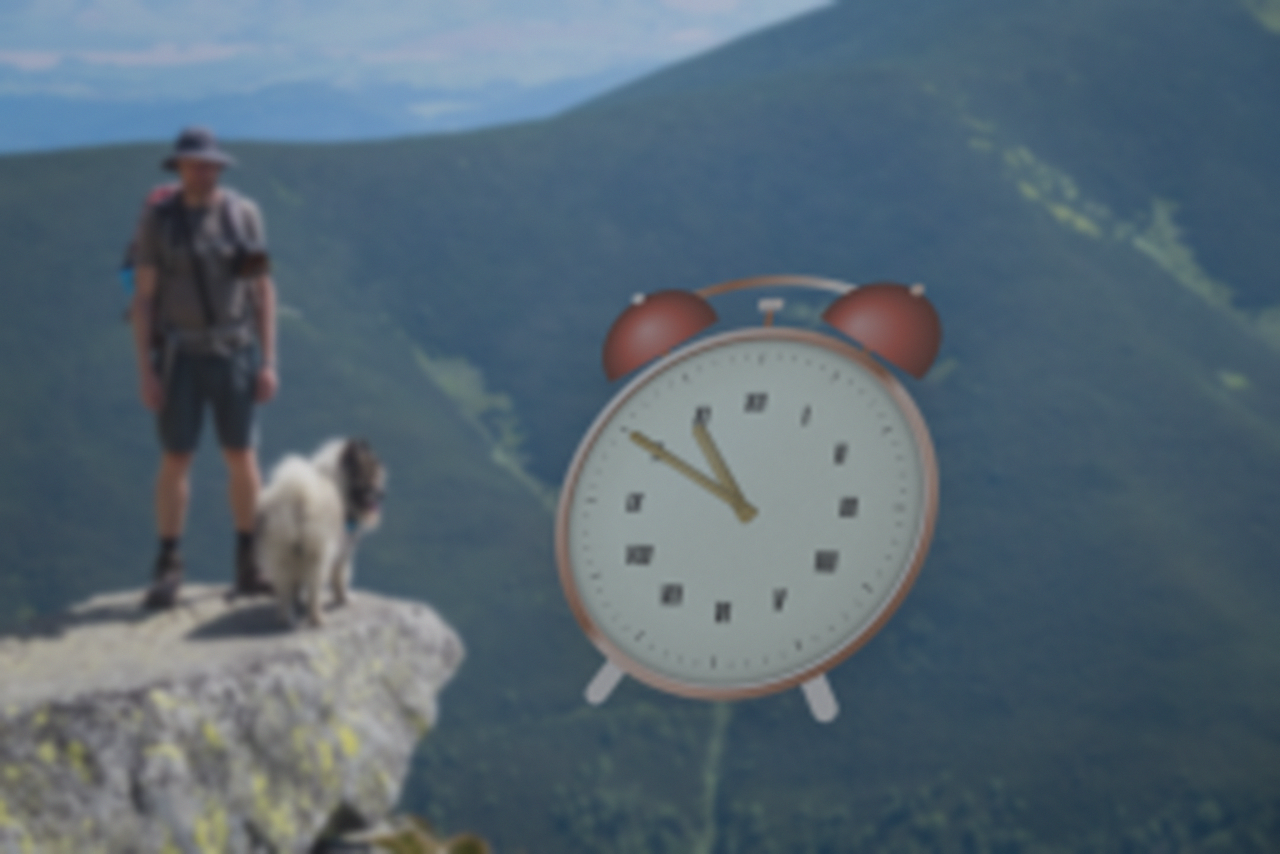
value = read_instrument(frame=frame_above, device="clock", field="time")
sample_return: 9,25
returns 10,50
